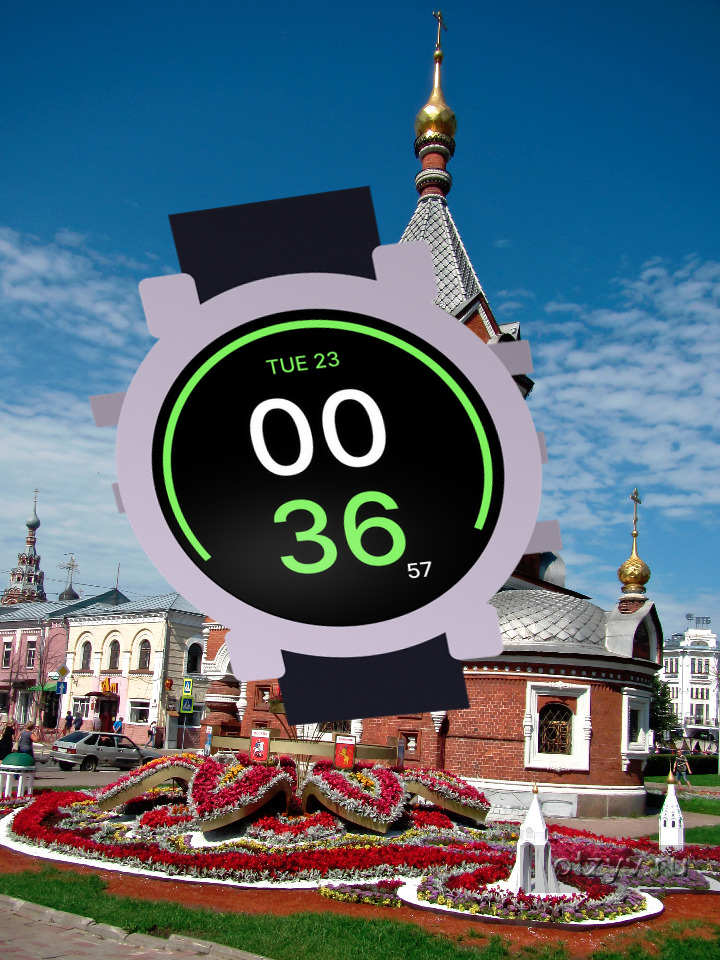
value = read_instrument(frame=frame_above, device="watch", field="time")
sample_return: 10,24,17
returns 0,36,57
